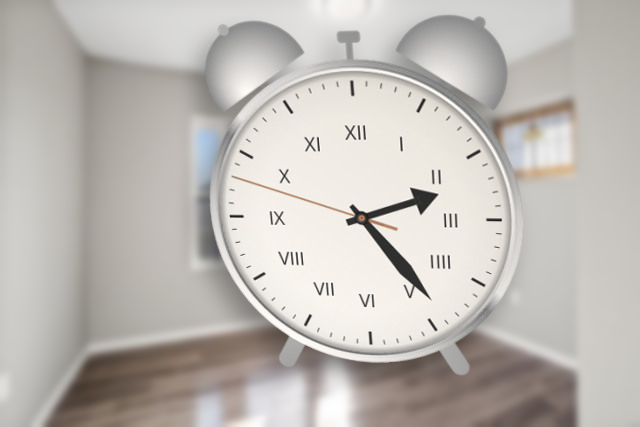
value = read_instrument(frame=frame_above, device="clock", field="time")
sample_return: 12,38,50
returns 2,23,48
